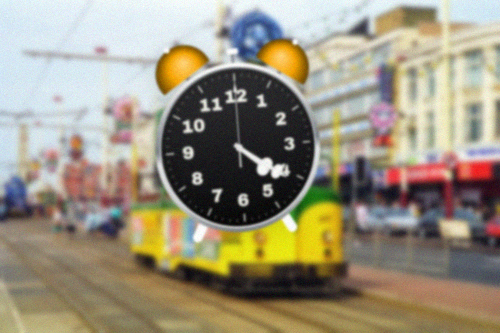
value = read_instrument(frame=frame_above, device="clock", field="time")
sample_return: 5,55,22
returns 4,21,00
